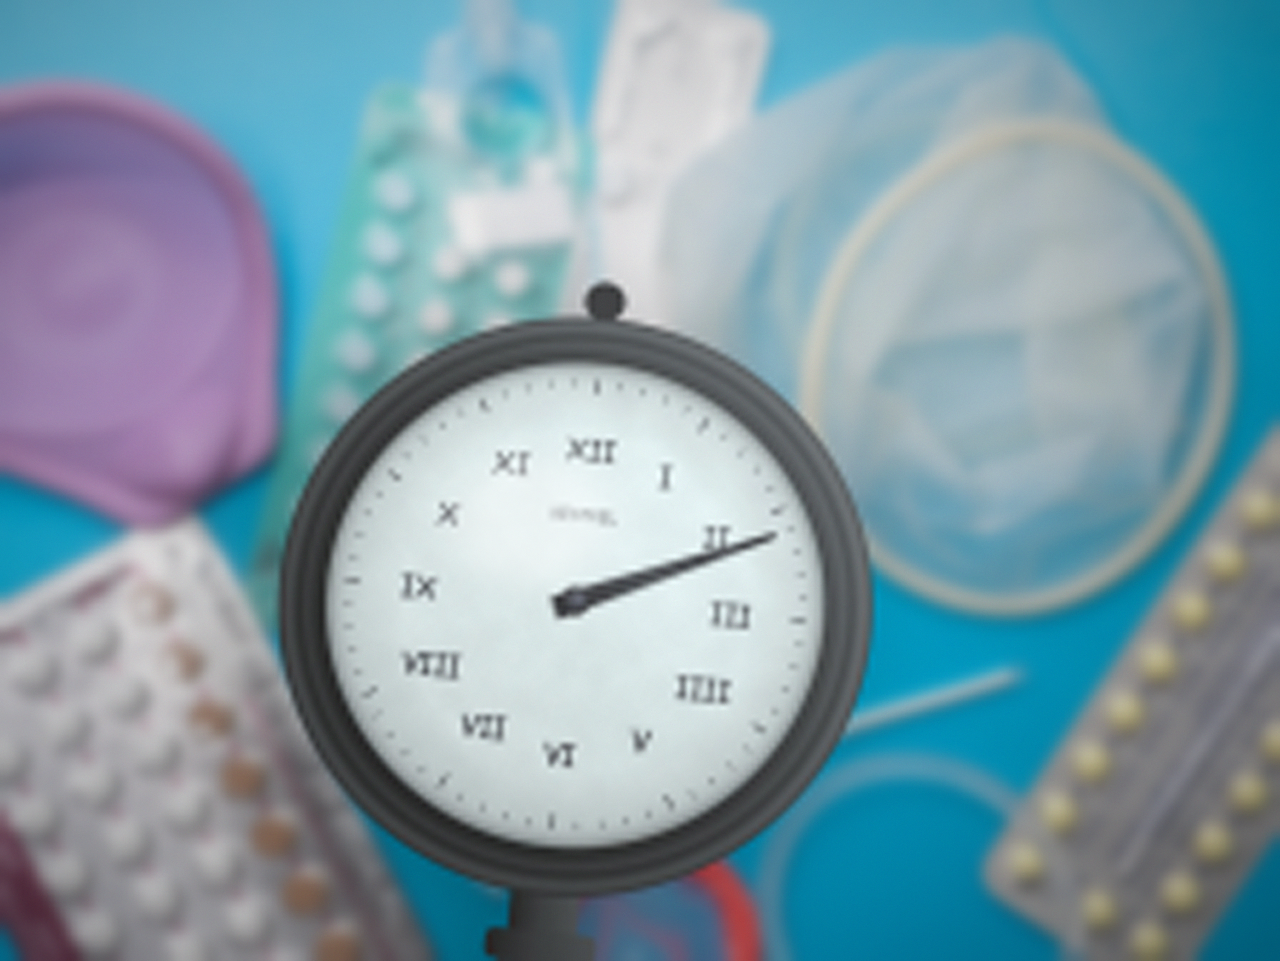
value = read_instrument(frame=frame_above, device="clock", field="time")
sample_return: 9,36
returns 2,11
